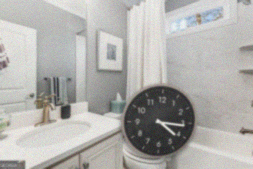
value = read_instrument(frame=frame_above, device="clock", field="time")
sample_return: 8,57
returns 4,16
